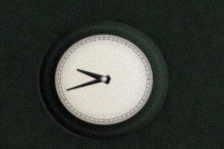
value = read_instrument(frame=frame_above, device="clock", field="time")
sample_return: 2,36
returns 9,42
